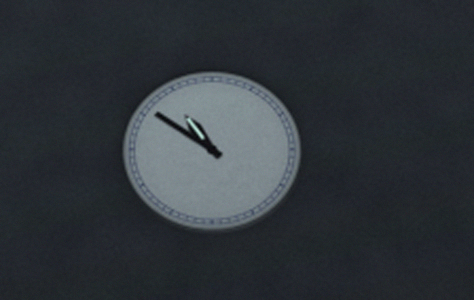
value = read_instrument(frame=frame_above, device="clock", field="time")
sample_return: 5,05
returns 10,51
